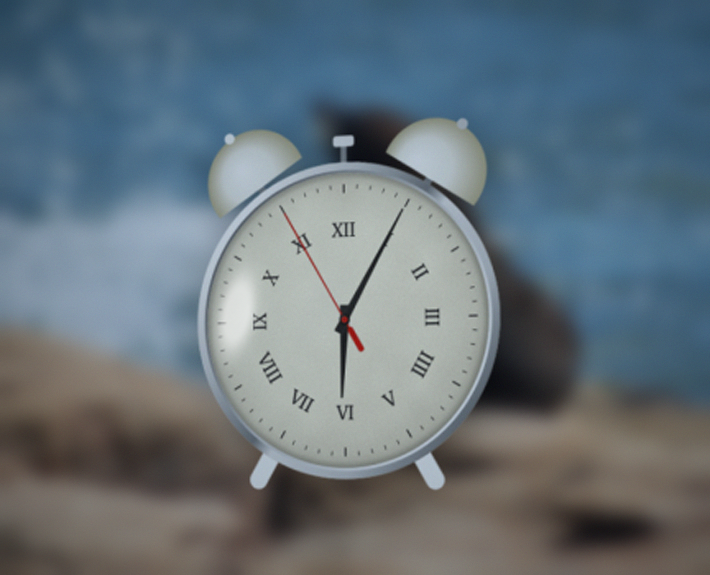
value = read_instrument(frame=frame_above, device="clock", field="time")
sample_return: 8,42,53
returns 6,04,55
